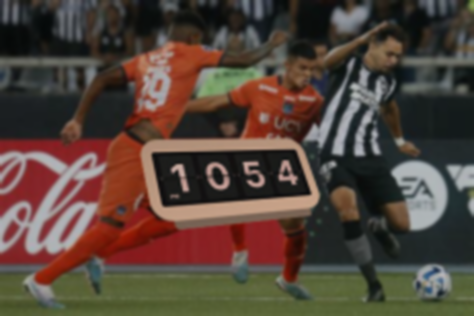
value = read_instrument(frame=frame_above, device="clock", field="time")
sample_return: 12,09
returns 10,54
